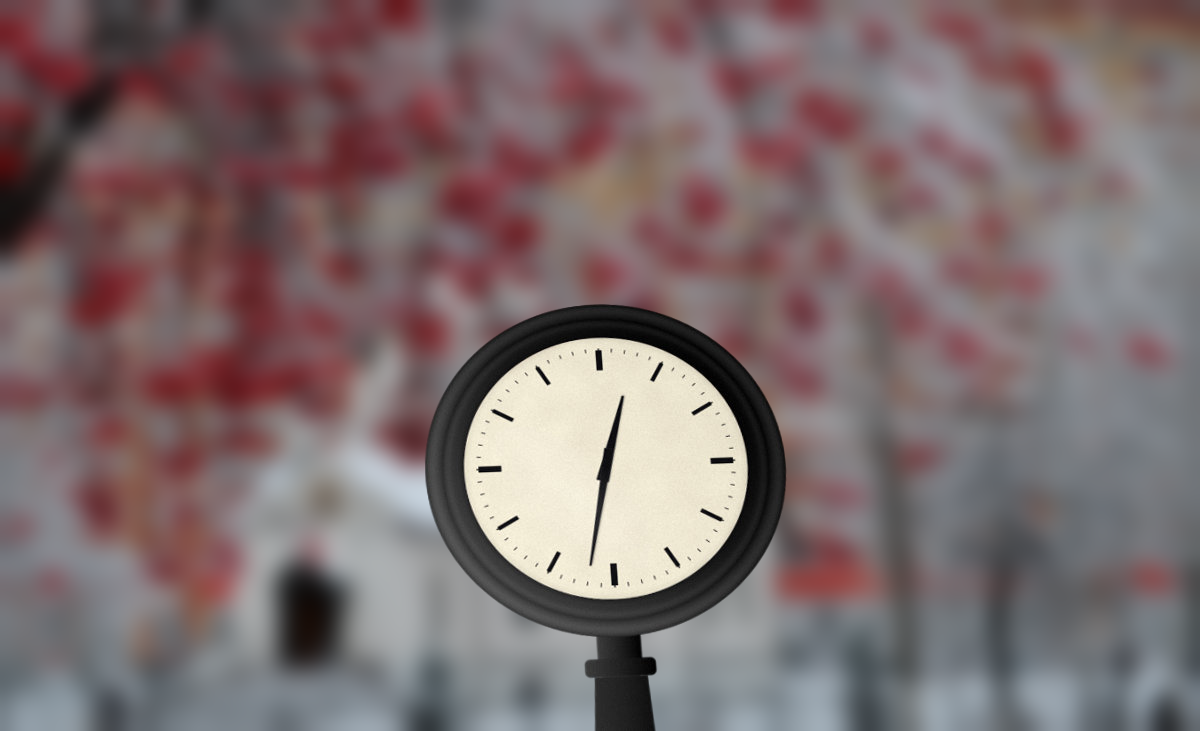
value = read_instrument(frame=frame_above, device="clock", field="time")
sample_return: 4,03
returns 12,32
